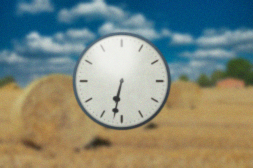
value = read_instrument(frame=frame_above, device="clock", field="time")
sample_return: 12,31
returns 6,32
